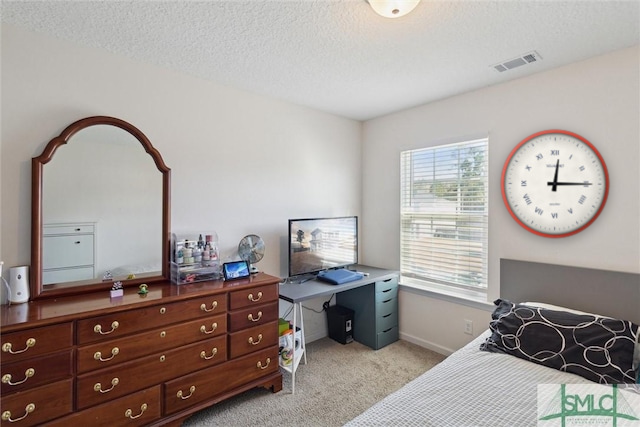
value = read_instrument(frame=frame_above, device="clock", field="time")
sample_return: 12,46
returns 12,15
